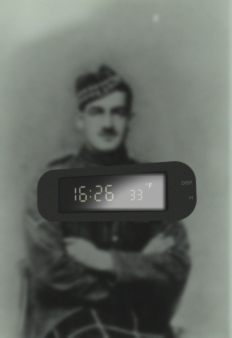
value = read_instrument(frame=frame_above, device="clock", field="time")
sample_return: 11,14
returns 16,26
